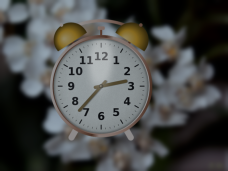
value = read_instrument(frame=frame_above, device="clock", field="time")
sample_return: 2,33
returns 2,37
